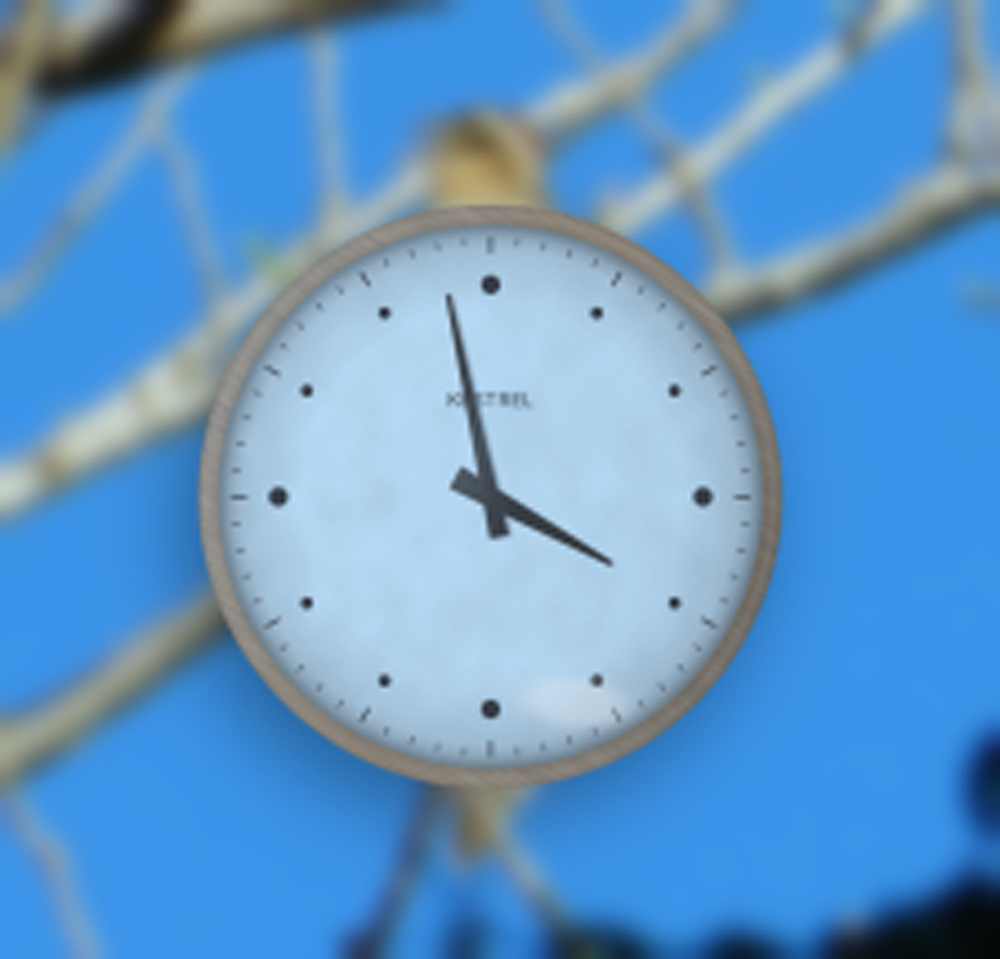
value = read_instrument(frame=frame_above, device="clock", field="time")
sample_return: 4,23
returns 3,58
